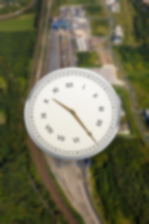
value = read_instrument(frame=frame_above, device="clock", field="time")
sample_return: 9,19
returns 10,25
